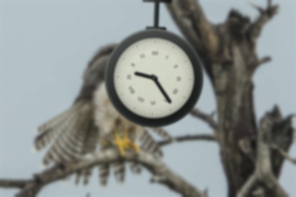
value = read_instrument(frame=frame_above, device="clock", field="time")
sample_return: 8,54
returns 9,24
